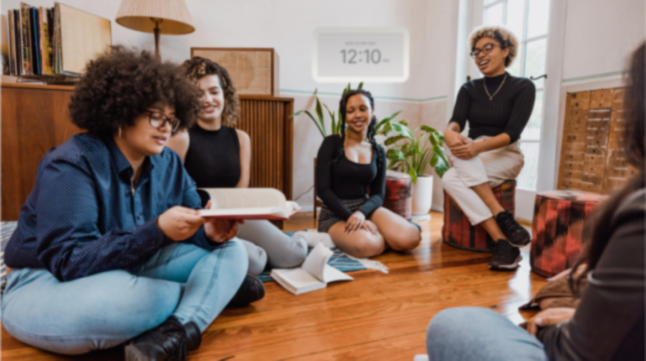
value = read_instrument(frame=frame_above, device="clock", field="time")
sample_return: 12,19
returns 12,10
